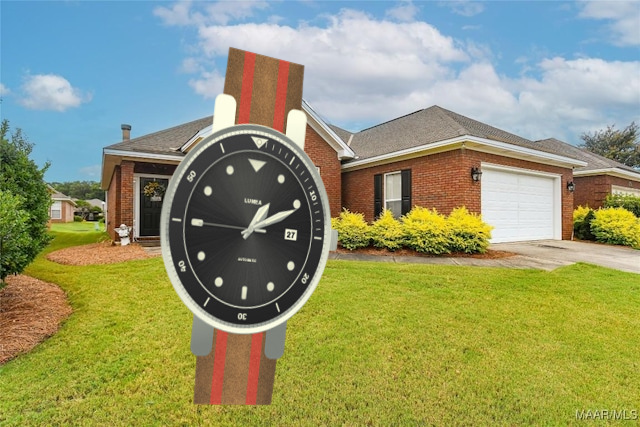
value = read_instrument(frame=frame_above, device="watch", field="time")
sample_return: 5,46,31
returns 1,10,45
